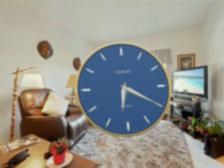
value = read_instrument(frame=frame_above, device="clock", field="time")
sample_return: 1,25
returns 6,20
